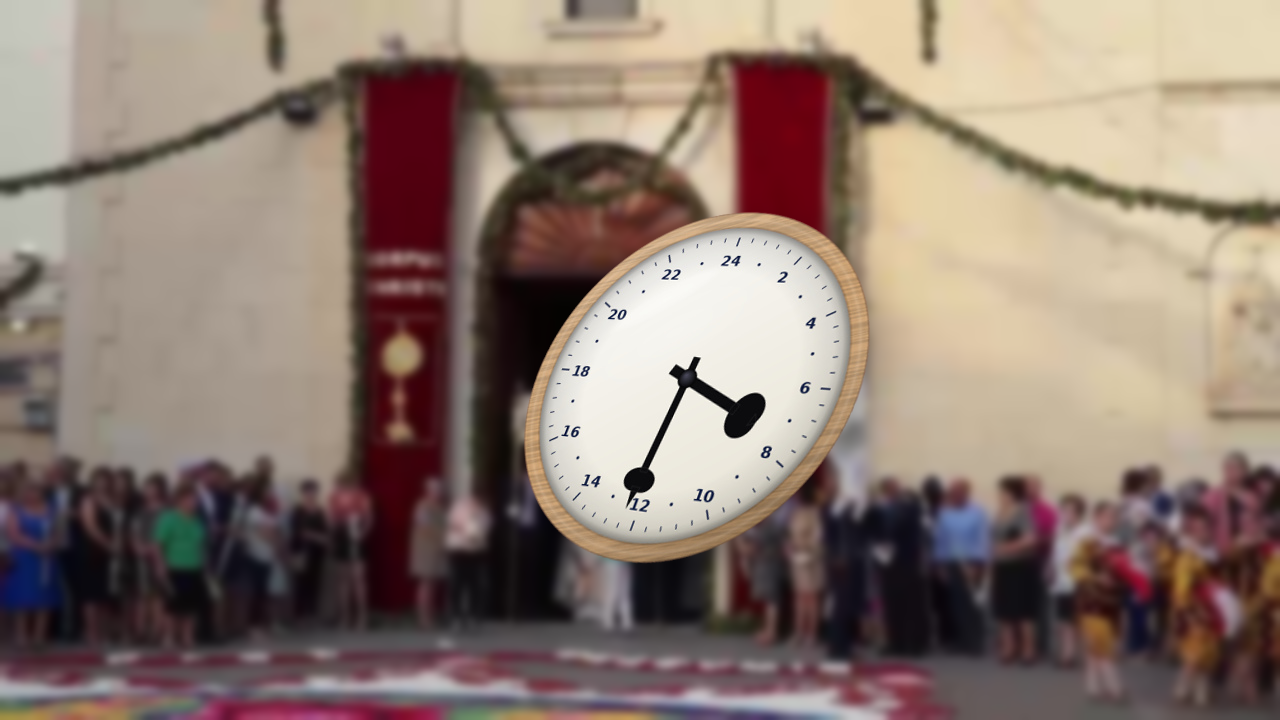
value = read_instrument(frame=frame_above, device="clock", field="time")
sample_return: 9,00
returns 7,31
